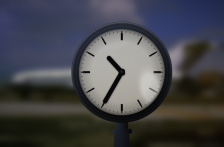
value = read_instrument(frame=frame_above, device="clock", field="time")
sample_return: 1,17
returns 10,35
